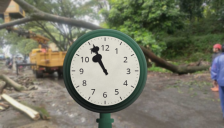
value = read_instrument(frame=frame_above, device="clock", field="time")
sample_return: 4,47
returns 10,56
